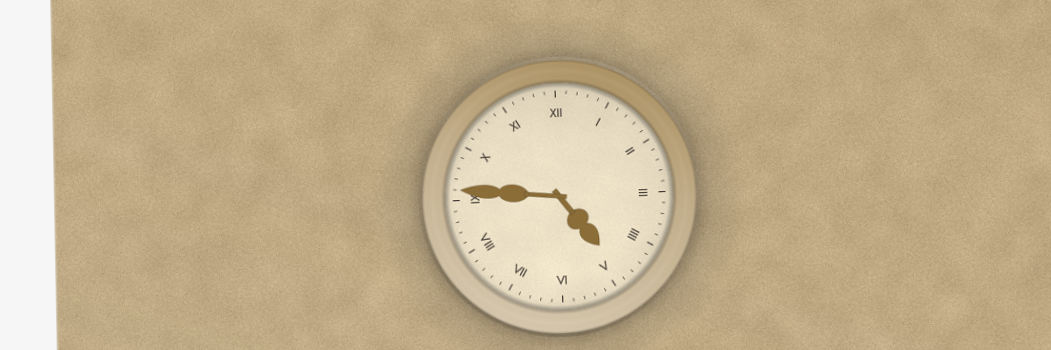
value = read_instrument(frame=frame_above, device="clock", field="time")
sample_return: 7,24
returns 4,46
